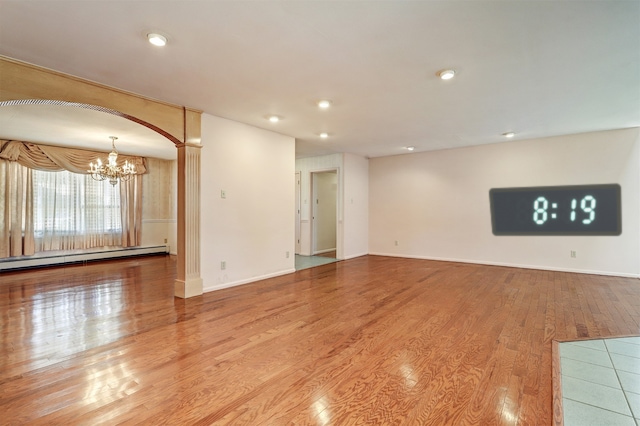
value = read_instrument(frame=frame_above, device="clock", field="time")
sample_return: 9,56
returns 8,19
